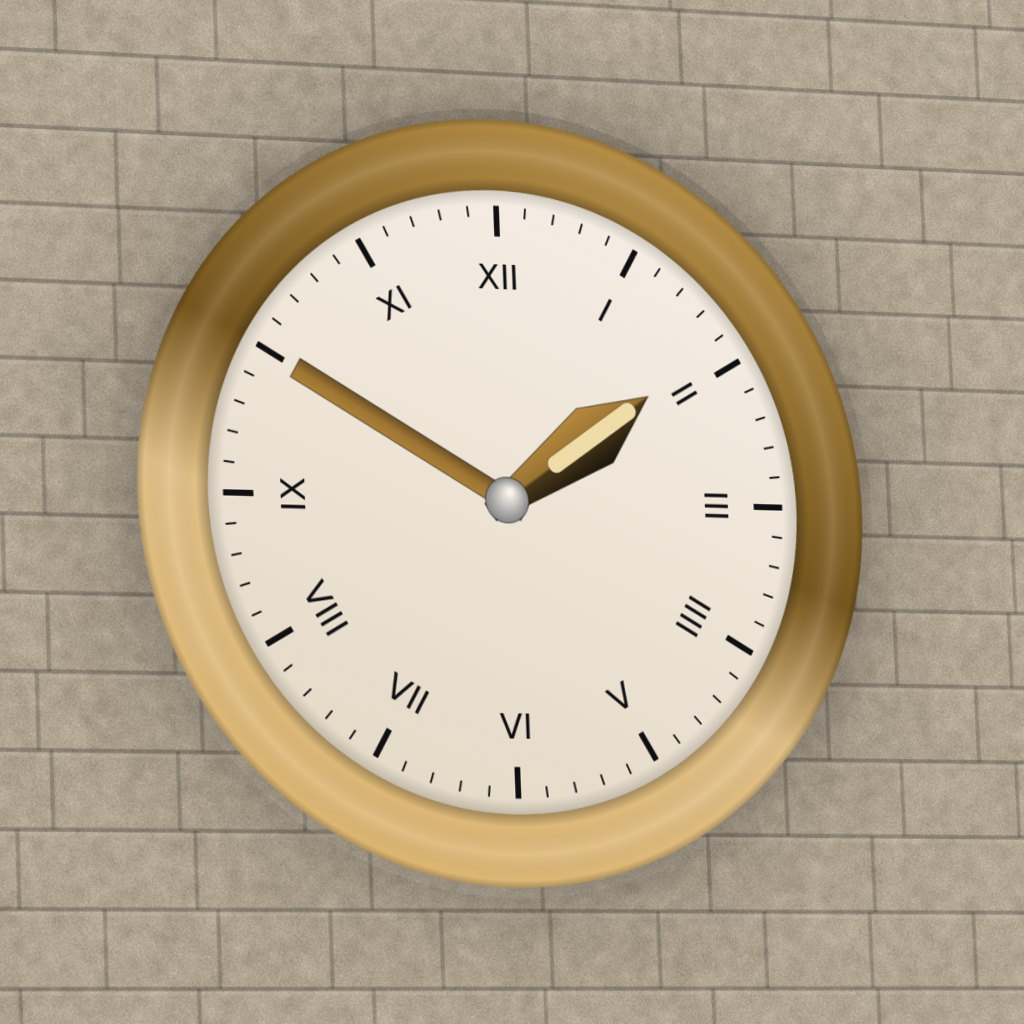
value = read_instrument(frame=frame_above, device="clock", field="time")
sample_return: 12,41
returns 1,50
